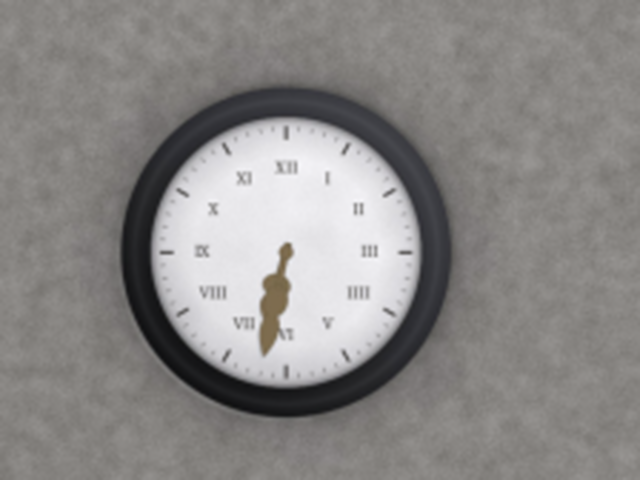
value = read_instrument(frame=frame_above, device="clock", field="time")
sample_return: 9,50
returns 6,32
